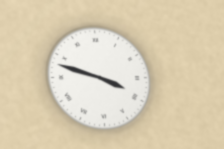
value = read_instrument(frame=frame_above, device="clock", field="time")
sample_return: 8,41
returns 3,48
